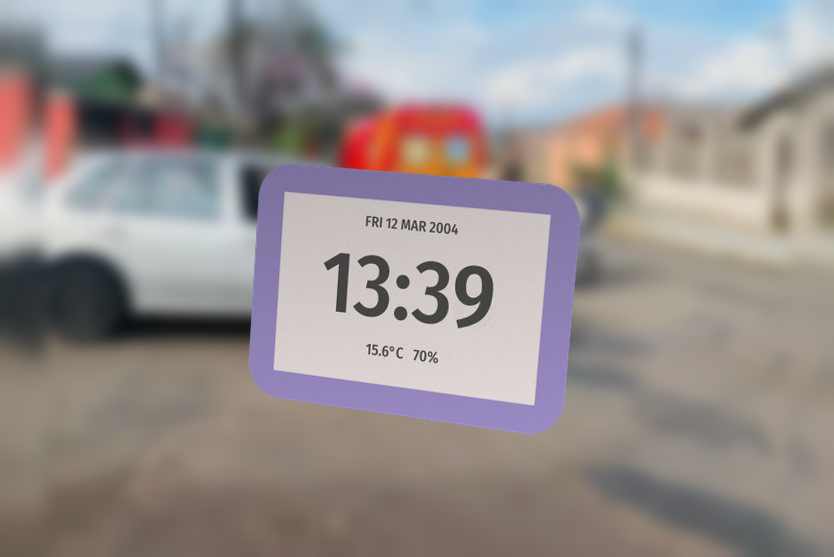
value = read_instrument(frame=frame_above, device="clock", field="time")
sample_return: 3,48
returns 13,39
